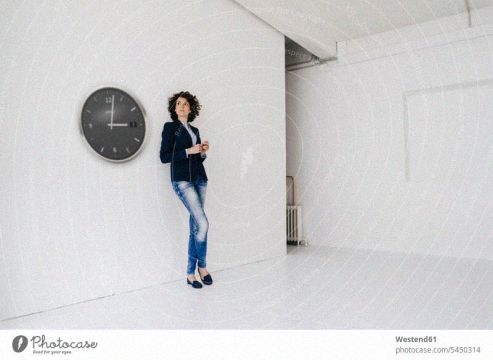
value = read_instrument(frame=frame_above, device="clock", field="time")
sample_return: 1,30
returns 3,02
